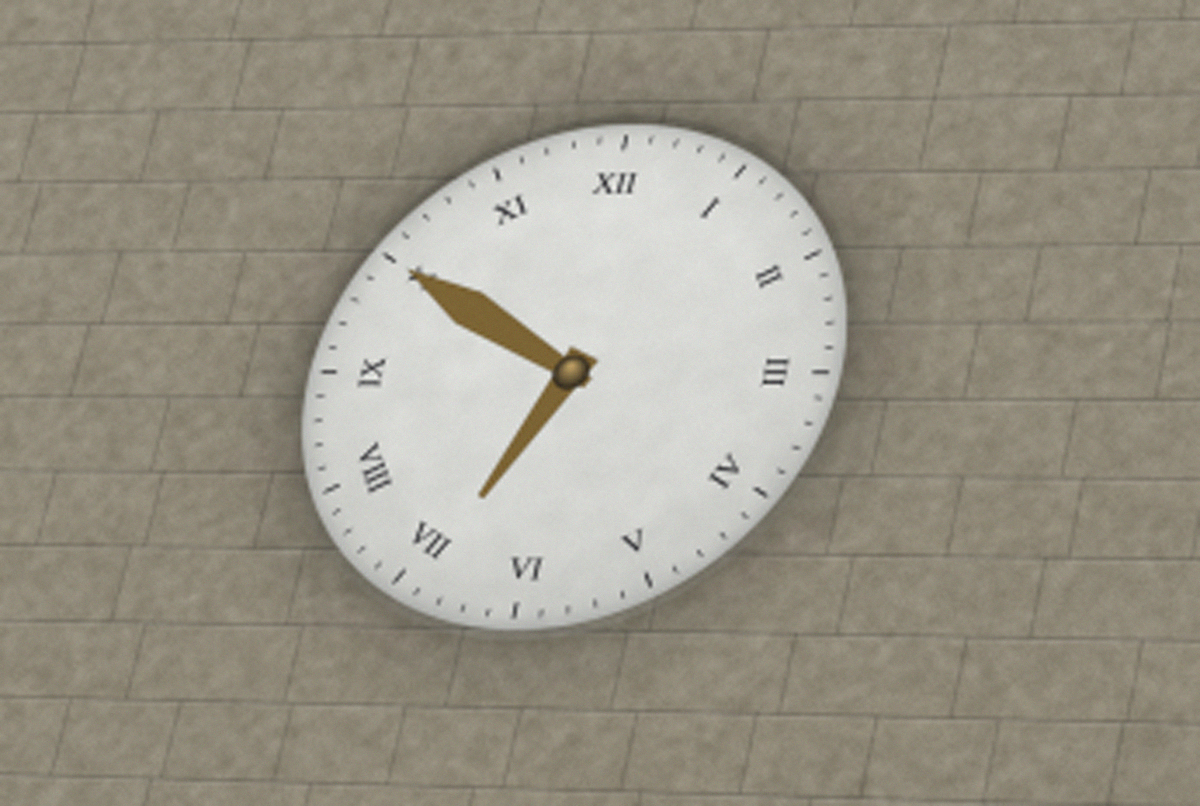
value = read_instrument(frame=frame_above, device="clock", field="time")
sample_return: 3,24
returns 6,50
